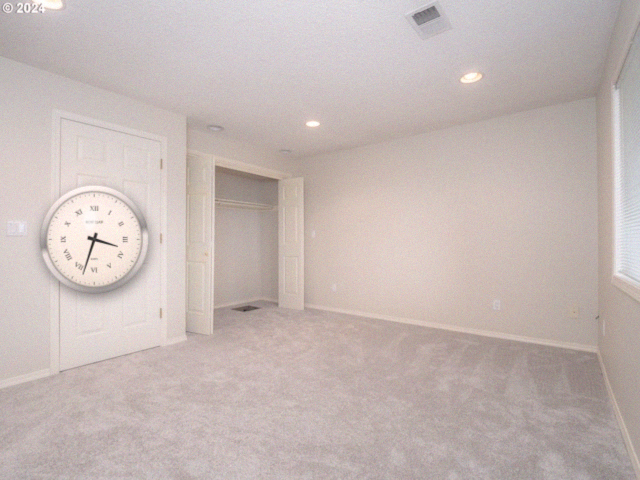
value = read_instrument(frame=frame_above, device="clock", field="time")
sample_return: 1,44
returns 3,33
